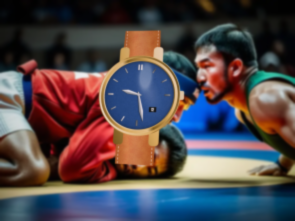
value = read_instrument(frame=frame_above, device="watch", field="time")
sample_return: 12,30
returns 9,28
